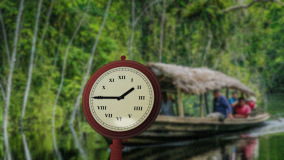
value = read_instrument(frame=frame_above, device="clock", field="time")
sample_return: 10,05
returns 1,45
